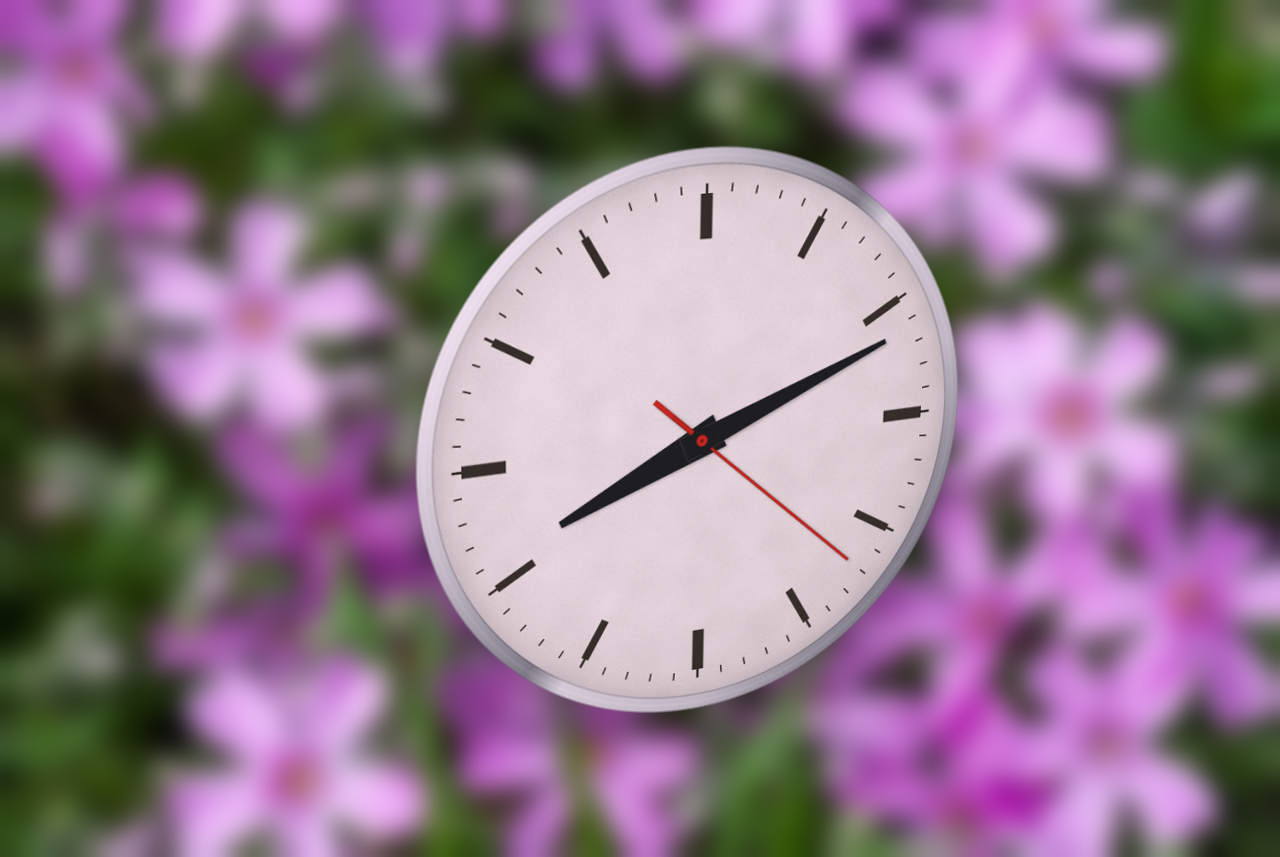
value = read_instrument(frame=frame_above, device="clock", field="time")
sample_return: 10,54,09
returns 8,11,22
